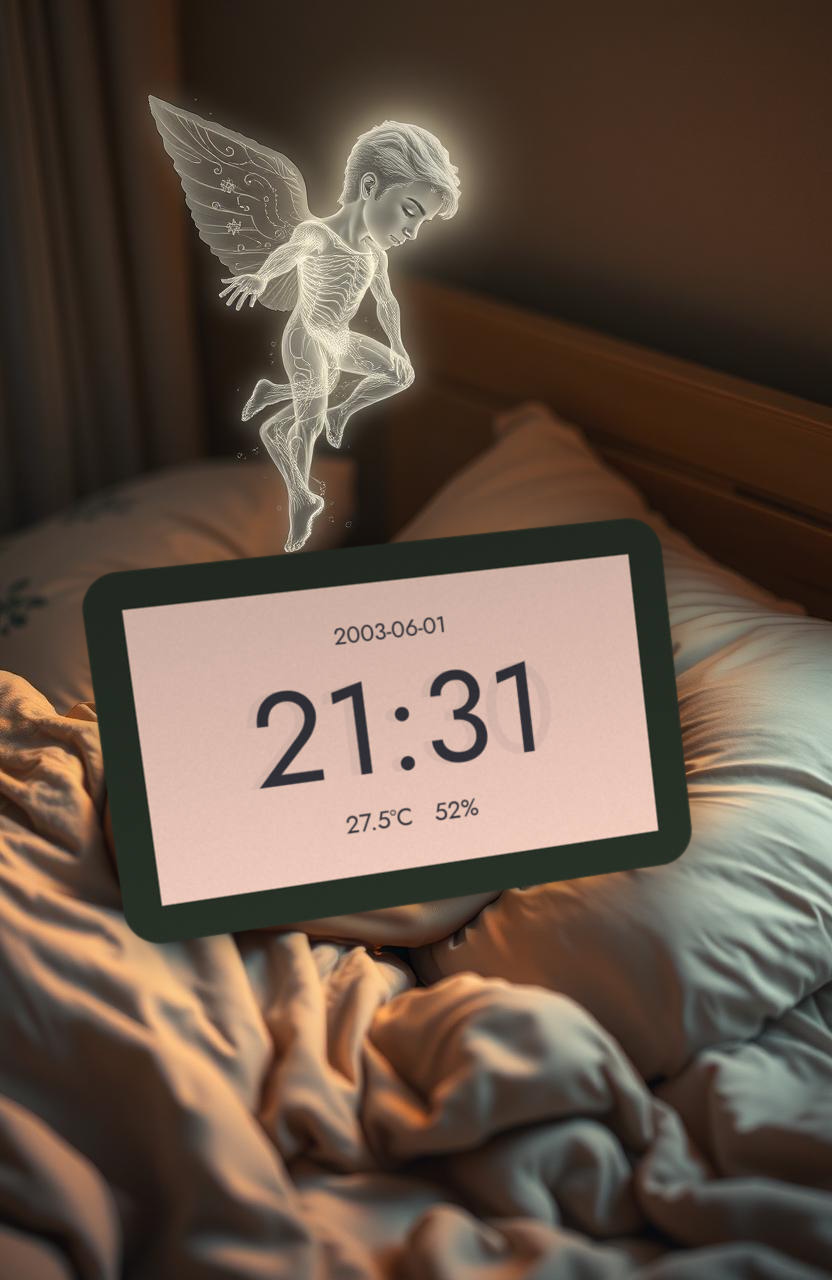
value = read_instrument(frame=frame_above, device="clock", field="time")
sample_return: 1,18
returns 21,31
